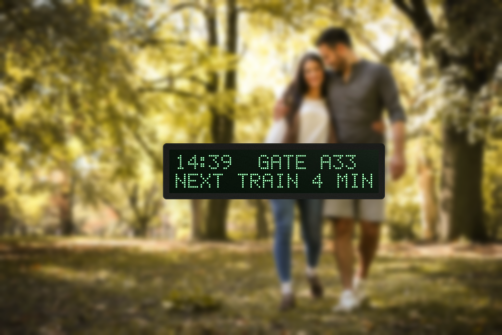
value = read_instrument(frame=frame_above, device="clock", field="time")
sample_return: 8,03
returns 14,39
